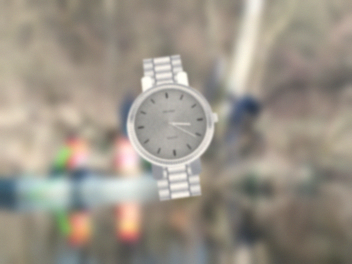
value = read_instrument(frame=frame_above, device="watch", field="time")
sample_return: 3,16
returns 3,21
